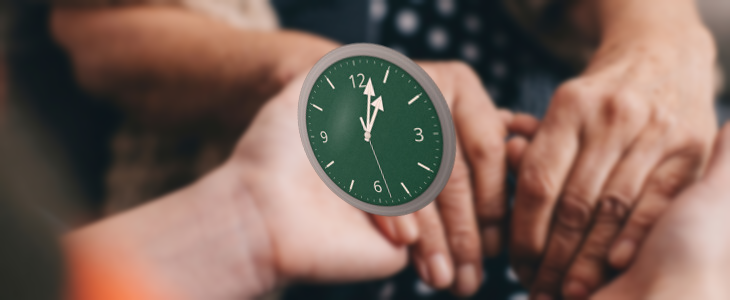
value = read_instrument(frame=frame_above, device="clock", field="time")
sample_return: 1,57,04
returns 1,02,28
